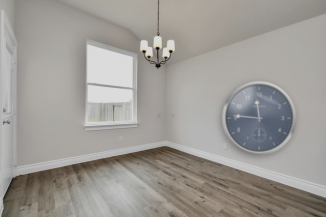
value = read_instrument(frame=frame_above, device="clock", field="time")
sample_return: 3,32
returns 11,46
